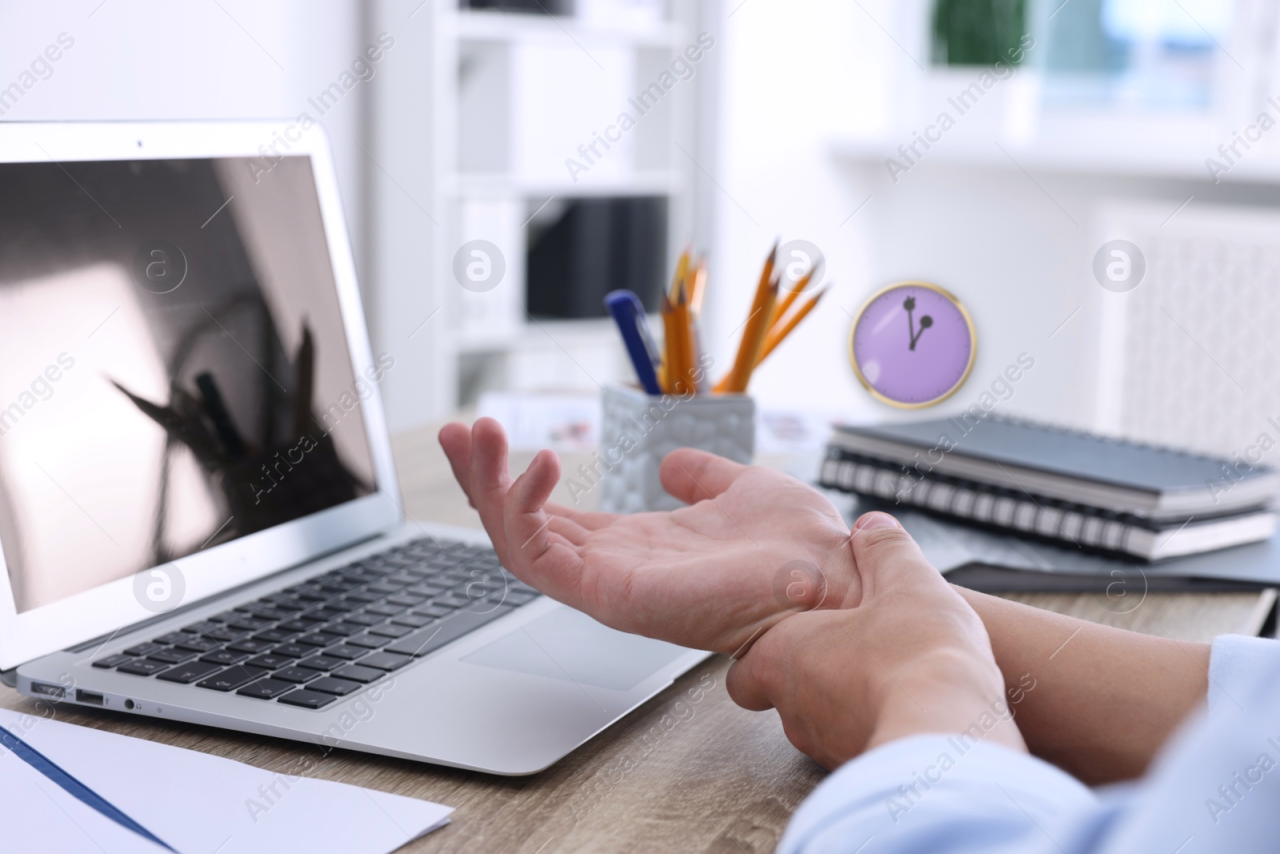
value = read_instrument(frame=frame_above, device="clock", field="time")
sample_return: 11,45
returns 12,59
